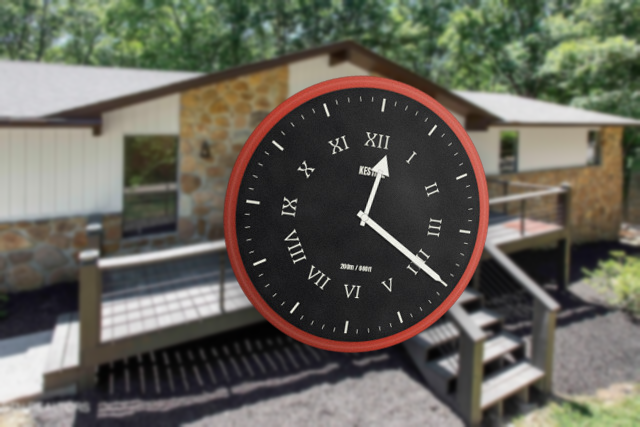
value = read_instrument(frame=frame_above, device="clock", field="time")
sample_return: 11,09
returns 12,20
